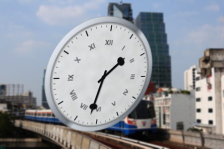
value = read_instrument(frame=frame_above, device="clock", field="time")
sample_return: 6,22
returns 1,32
